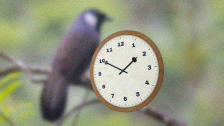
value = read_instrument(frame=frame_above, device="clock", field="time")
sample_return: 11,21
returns 1,50
